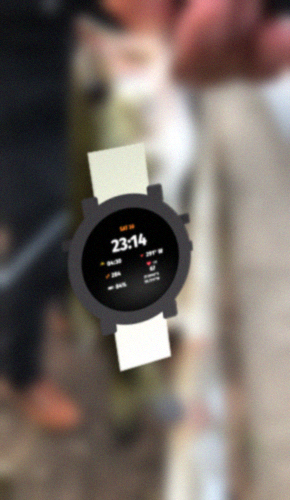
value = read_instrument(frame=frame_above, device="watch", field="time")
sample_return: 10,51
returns 23,14
